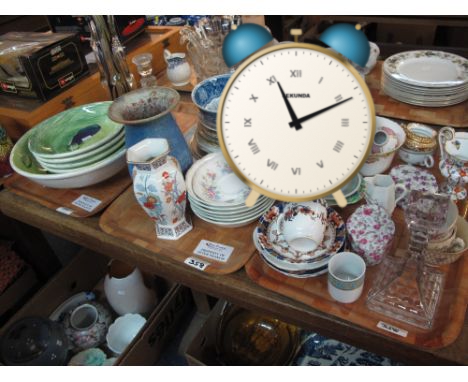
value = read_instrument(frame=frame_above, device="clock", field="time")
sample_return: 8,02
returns 11,11
